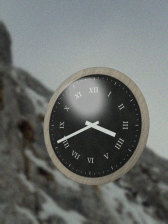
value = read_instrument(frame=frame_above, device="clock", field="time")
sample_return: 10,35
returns 3,41
